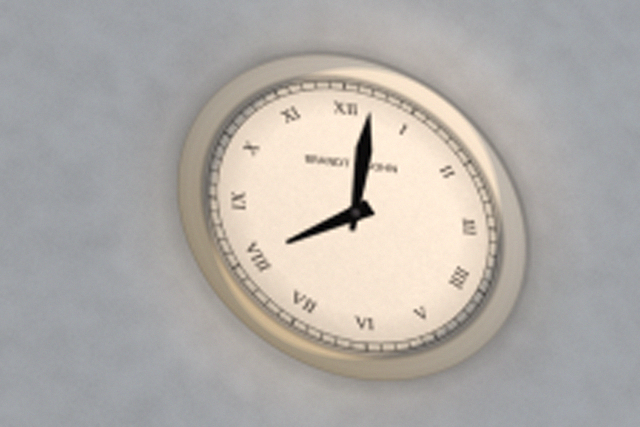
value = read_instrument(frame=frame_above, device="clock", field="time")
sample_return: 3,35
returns 8,02
